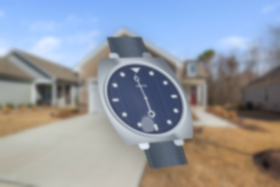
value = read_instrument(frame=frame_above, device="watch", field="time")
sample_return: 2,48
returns 5,59
